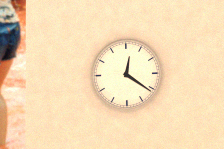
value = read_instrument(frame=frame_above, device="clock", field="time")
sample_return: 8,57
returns 12,21
